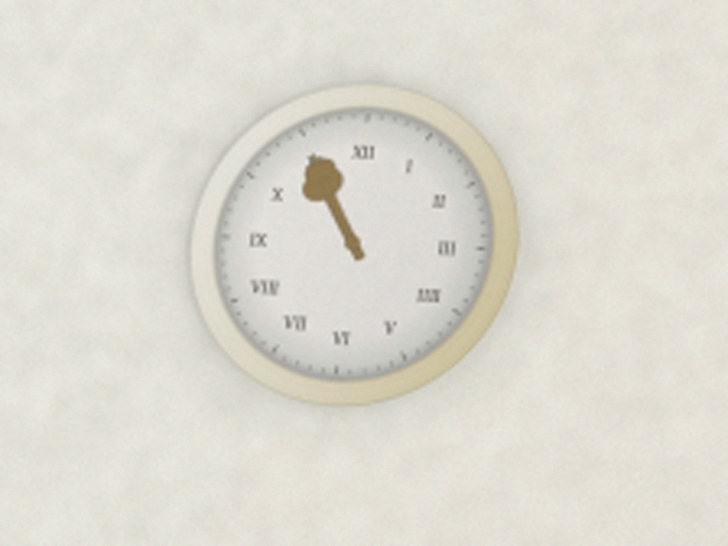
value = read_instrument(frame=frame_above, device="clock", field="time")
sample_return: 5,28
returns 10,55
